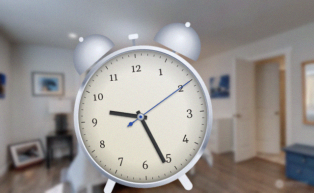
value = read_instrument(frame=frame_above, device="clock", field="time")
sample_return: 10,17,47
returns 9,26,10
